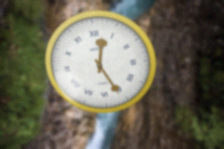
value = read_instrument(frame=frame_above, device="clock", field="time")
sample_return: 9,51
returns 12,26
